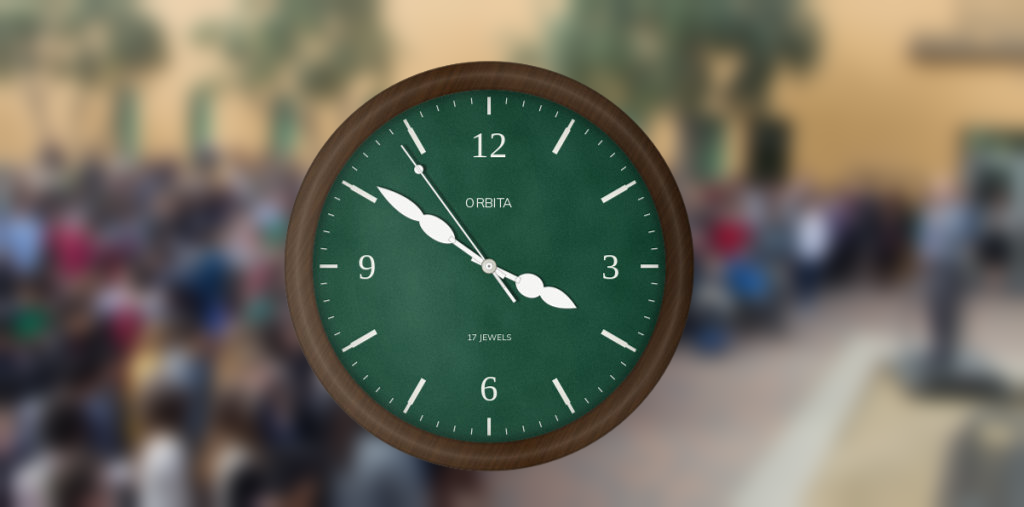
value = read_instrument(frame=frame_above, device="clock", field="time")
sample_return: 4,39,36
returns 3,50,54
